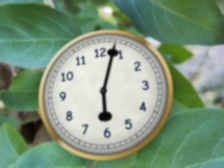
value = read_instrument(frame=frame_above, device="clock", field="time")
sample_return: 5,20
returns 6,03
